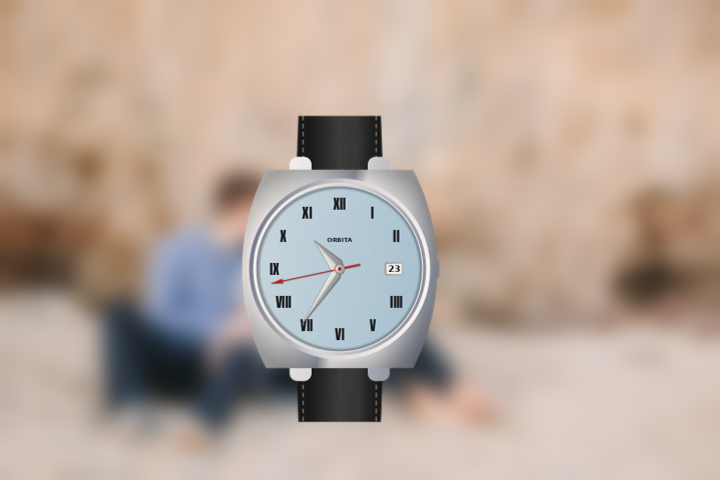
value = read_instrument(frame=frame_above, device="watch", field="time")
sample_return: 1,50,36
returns 10,35,43
